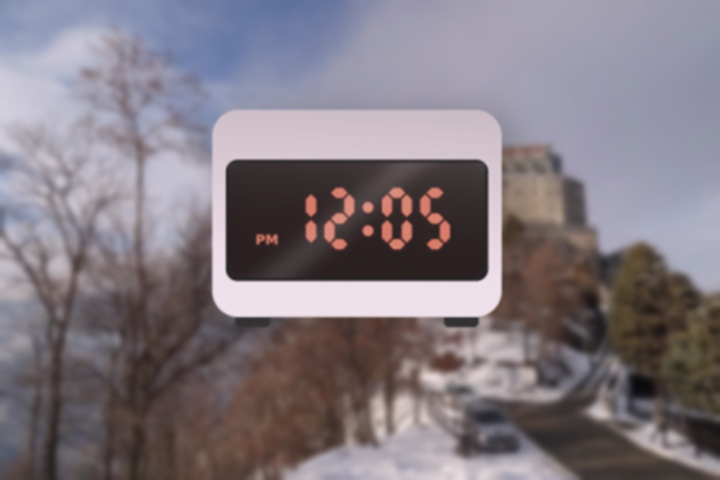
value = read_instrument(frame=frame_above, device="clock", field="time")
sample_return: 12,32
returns 12,05
